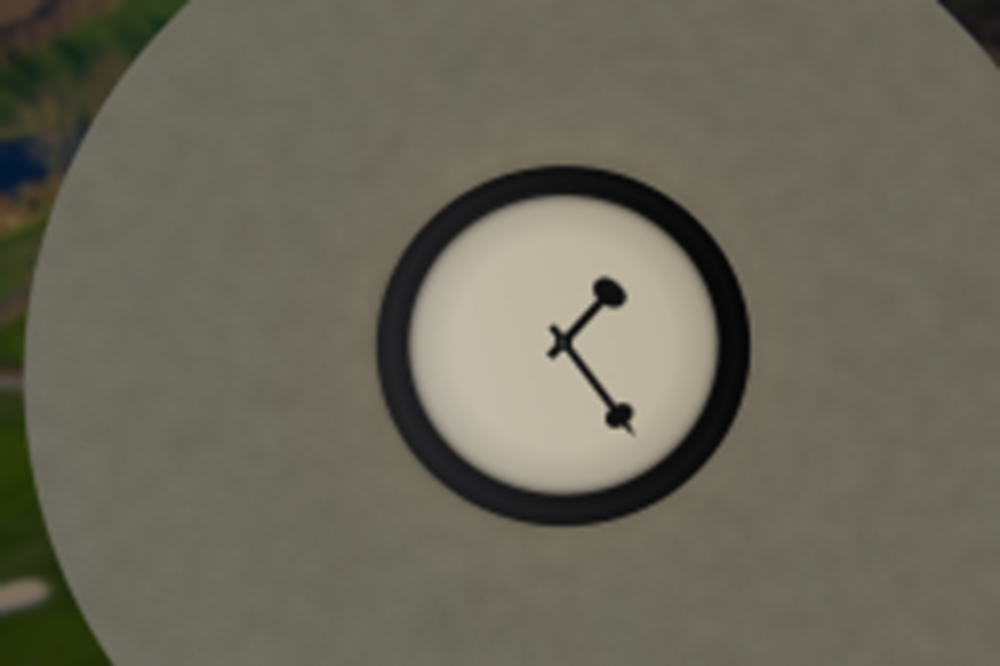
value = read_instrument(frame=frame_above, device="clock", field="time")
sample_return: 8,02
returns 1,24
